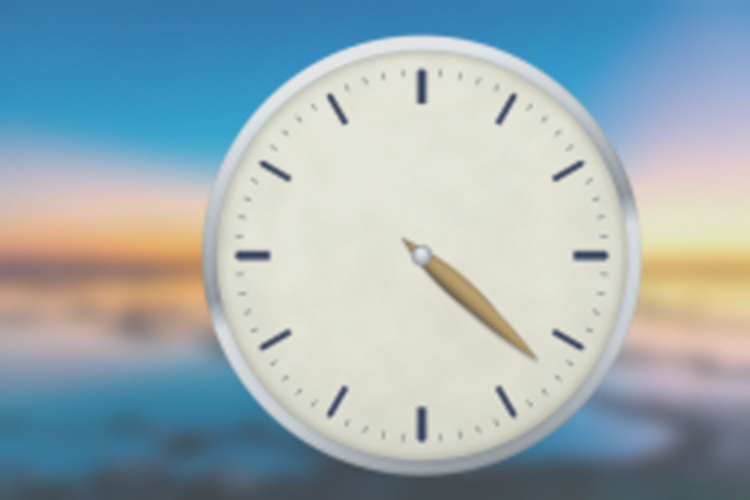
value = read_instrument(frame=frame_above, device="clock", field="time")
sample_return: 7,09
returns 4,22
